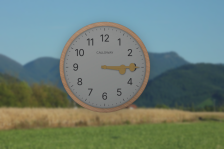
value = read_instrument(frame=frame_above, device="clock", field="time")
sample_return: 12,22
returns 3,15
